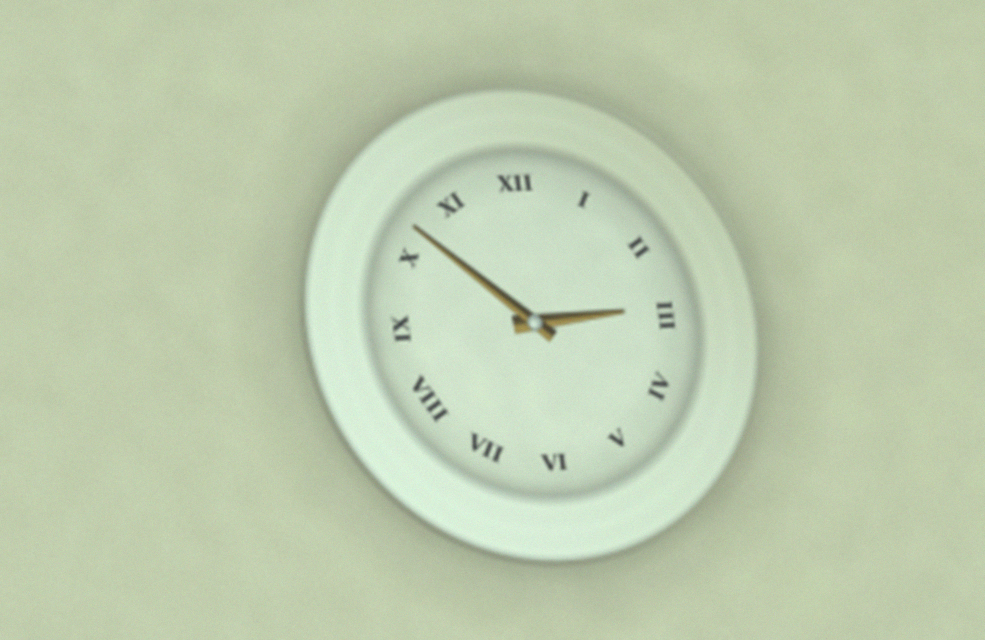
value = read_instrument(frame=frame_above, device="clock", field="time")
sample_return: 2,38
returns 2,52
